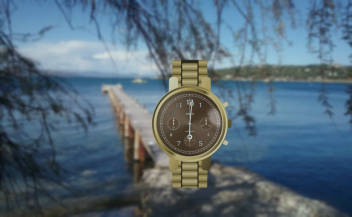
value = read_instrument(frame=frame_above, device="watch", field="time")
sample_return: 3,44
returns 6,01
